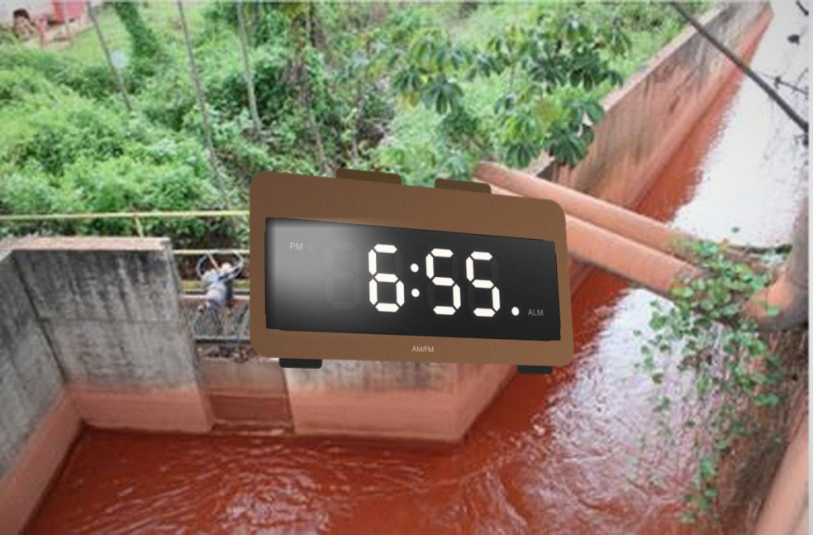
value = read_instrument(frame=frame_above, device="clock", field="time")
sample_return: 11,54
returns 6,55
